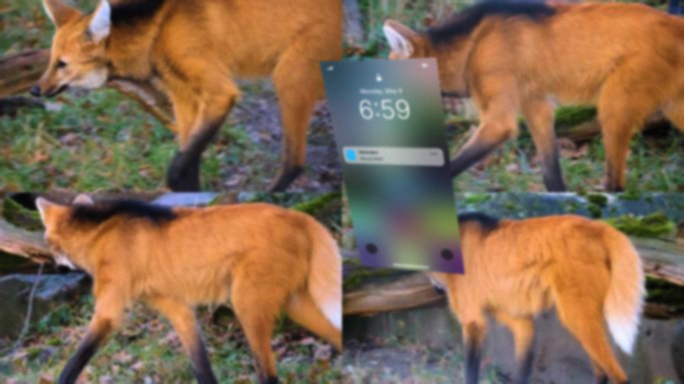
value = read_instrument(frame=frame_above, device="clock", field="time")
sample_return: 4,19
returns 6,59
